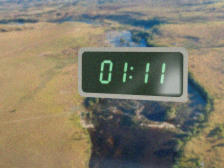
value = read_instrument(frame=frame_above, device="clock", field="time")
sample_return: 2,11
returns 1,11
